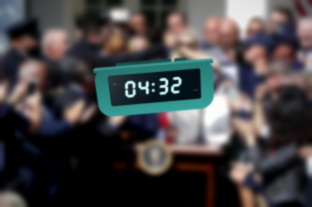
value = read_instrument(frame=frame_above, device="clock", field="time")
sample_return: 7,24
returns 4,32
